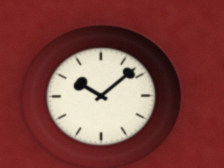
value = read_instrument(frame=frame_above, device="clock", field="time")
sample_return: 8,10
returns 10,08
